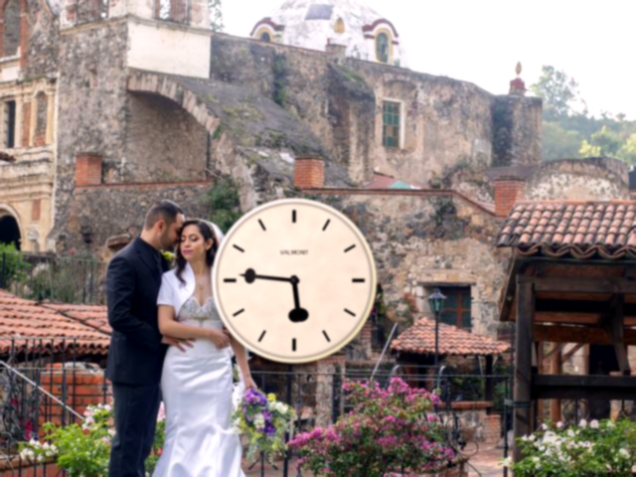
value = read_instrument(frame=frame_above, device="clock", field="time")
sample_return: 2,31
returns 5,46
